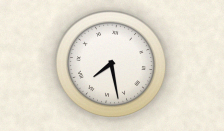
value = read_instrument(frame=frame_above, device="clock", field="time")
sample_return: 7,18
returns 7,27
